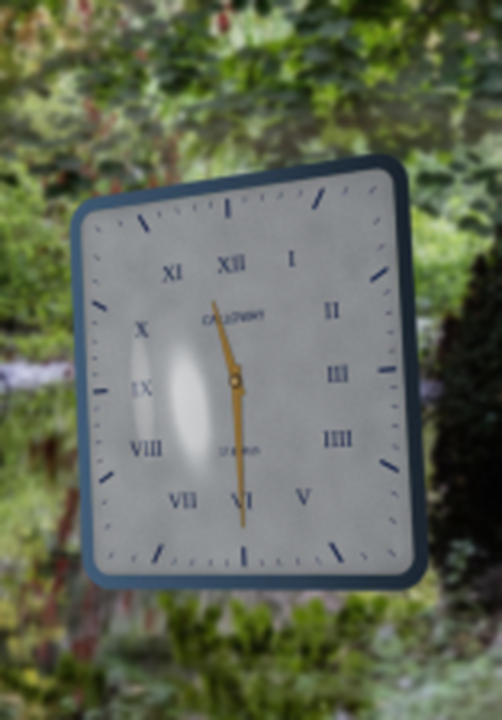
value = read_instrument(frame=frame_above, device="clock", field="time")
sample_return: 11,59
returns 11,30
